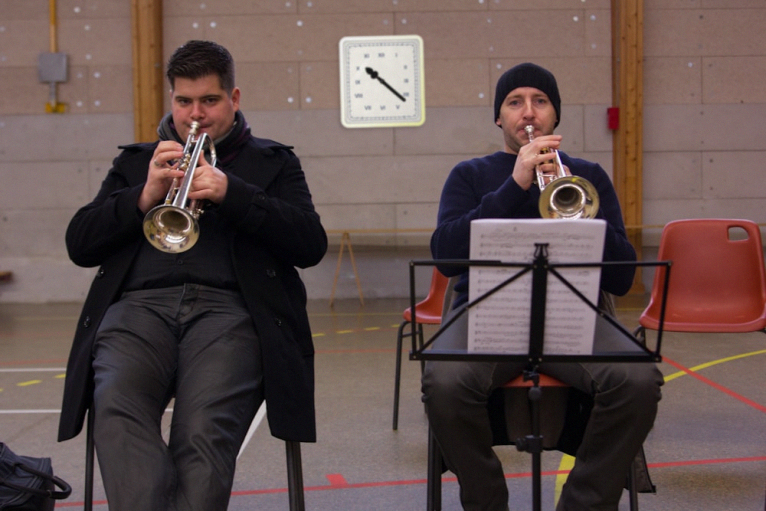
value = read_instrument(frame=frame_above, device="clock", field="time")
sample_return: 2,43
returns 10,22
